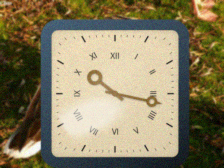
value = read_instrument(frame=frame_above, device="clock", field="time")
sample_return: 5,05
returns 10,17
